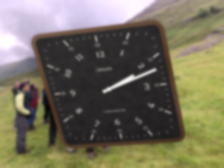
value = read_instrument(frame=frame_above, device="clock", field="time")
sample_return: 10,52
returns 2,12
